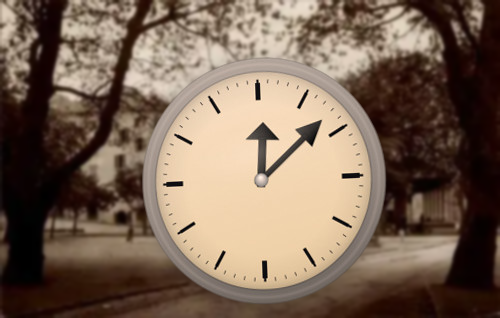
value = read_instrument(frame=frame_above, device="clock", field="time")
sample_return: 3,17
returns 12,08
